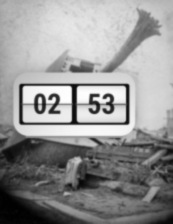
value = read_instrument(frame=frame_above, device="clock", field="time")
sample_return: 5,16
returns 2,53
